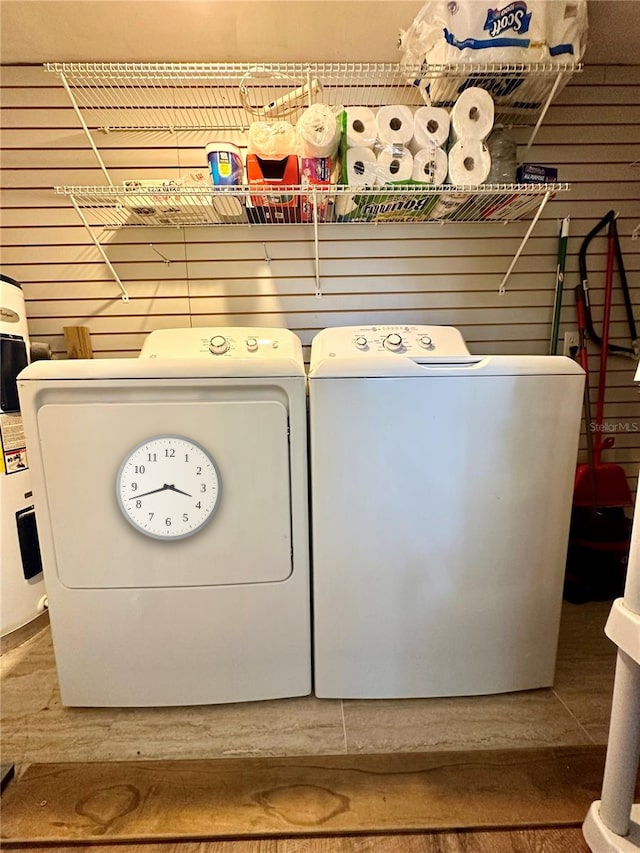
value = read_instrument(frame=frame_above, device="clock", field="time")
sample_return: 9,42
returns 3,42
